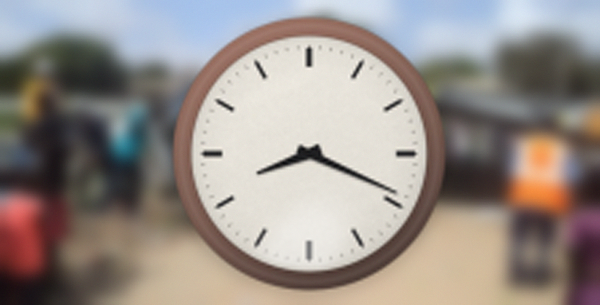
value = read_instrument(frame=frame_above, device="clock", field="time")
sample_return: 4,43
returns 8,19
